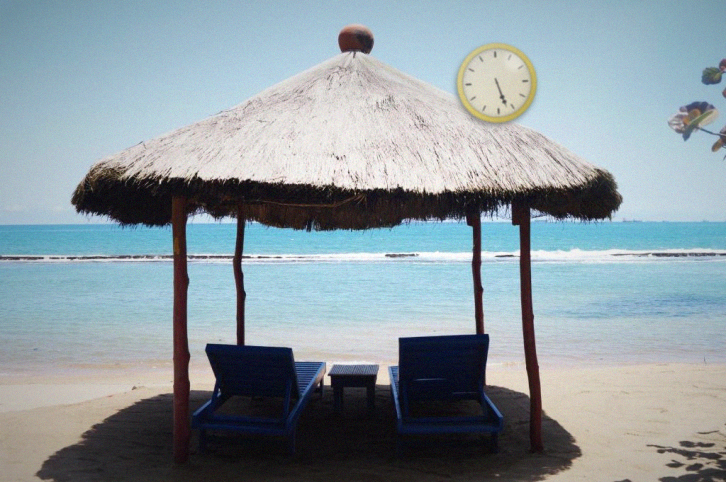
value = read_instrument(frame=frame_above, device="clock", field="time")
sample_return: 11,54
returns 5,27
